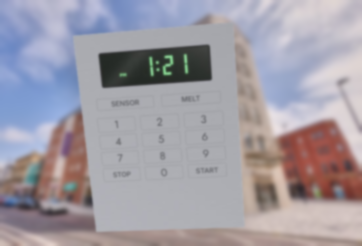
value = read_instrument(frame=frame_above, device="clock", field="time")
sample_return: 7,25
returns 1,21
